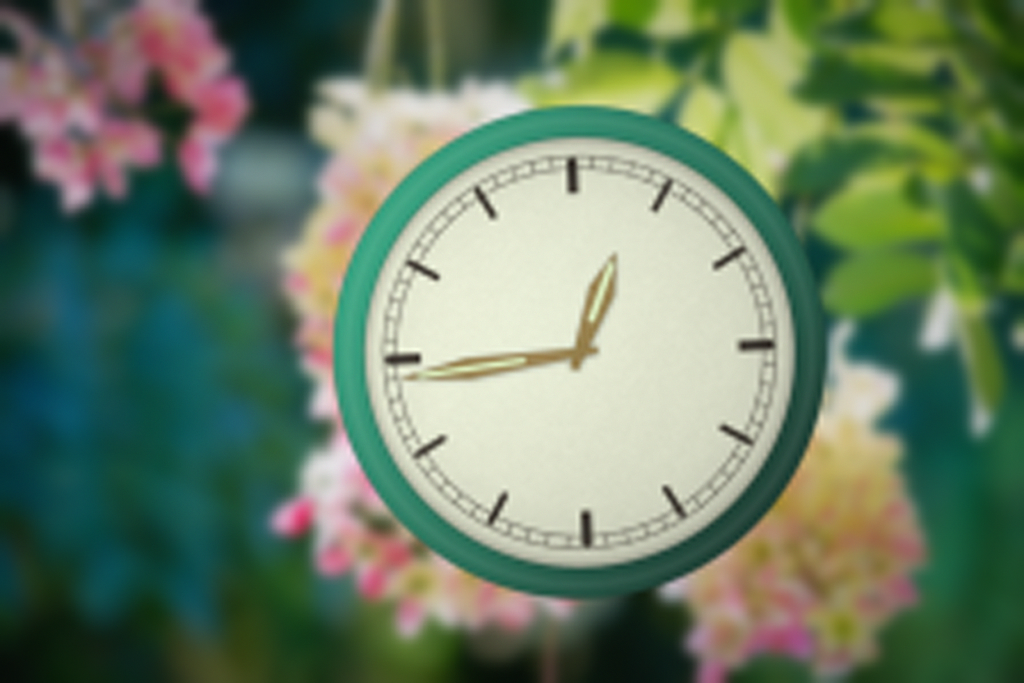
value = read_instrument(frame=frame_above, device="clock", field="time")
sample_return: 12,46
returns 12,44
